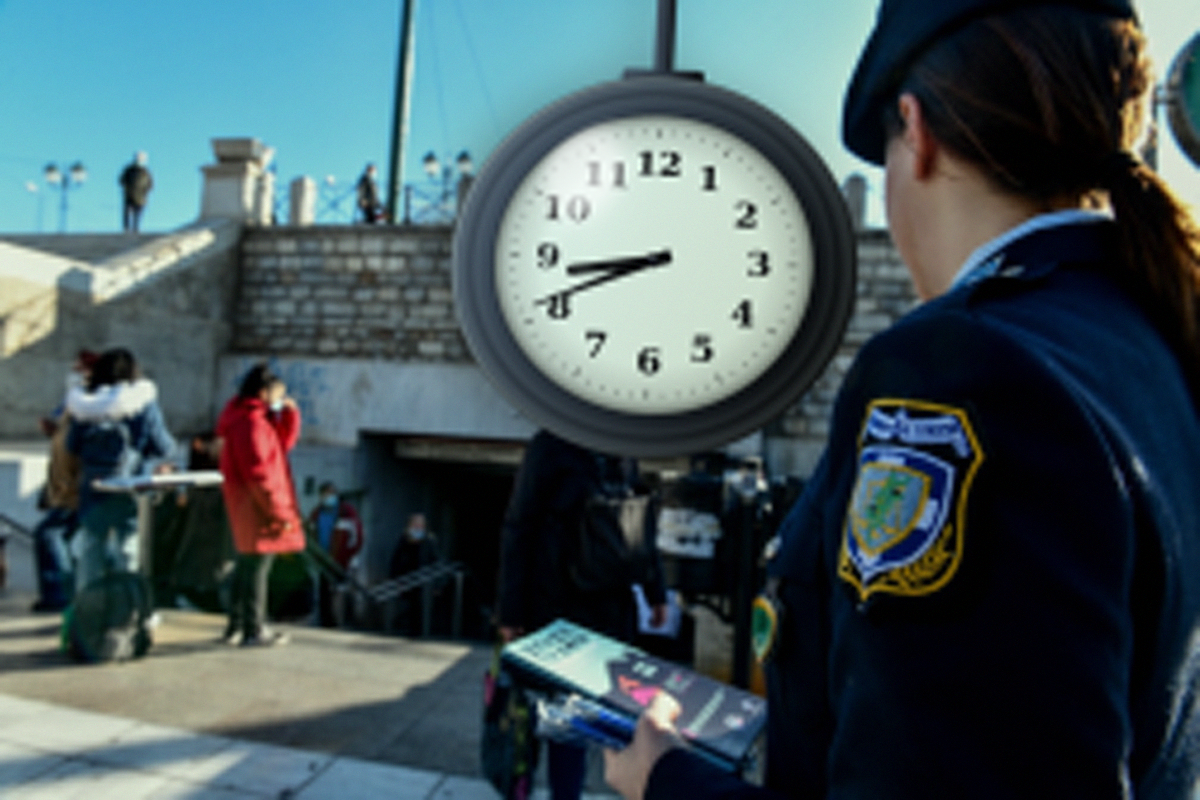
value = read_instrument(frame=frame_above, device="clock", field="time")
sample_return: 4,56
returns 8,41
